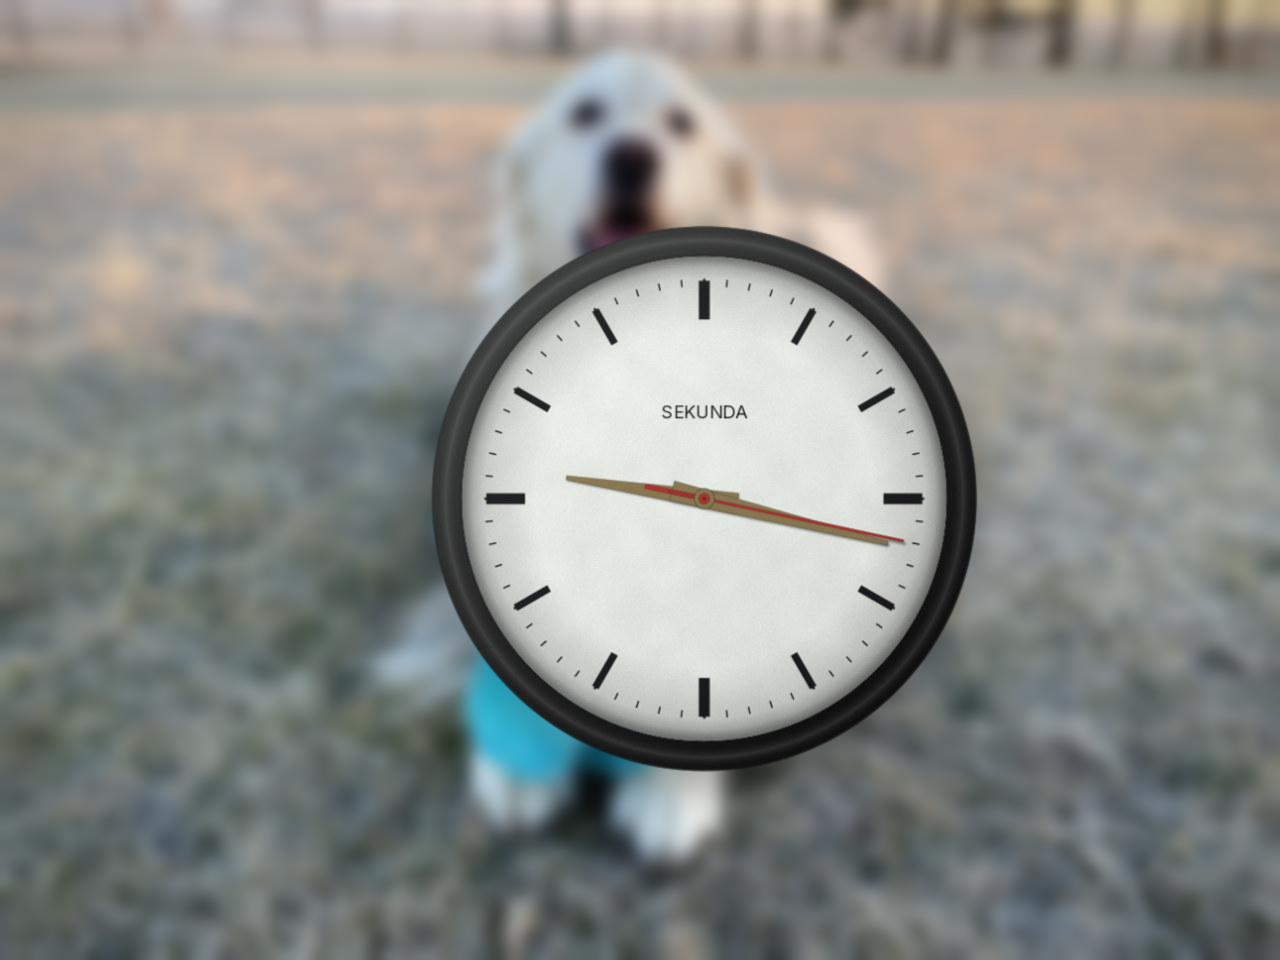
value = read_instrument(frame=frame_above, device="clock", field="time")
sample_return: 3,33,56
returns 9,17,17
